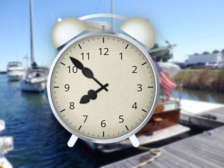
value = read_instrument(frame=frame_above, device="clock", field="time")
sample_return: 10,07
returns 7,52
